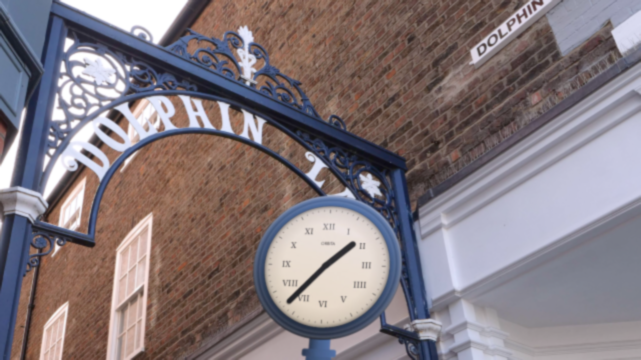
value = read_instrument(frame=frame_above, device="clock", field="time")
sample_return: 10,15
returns 1,37
